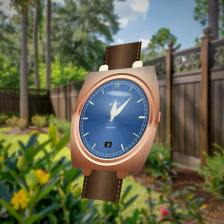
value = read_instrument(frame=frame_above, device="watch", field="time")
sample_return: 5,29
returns 12,07
